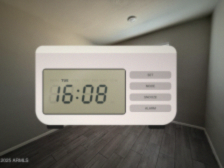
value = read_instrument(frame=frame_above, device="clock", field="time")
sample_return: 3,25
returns 16,08
